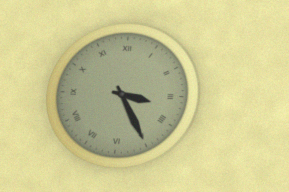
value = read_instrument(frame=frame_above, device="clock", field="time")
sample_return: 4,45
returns 3,25
